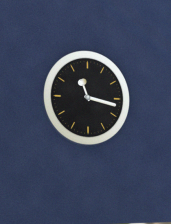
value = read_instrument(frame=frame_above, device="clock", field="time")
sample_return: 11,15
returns 11,17
